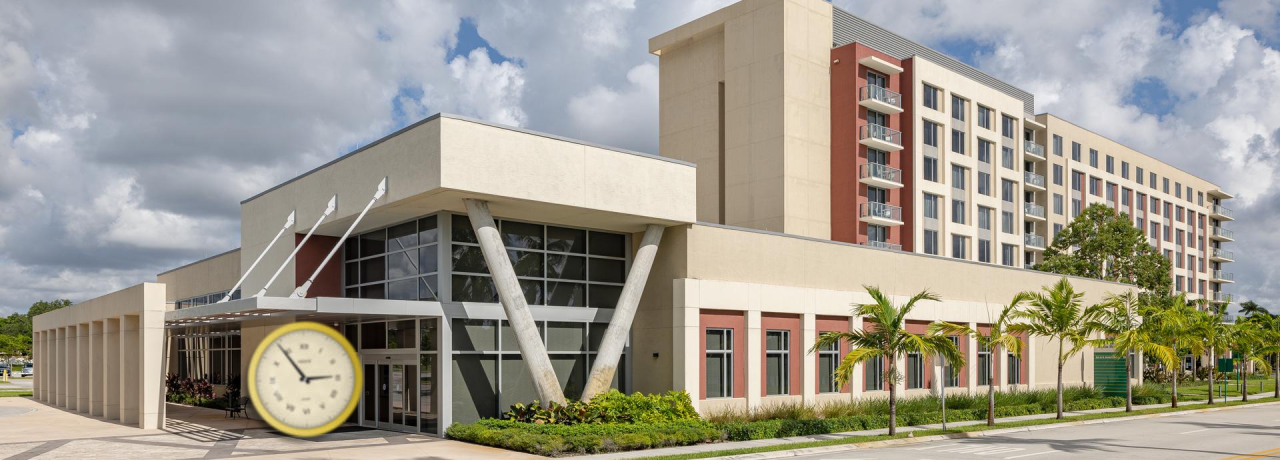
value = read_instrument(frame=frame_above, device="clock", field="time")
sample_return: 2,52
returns 2,54
